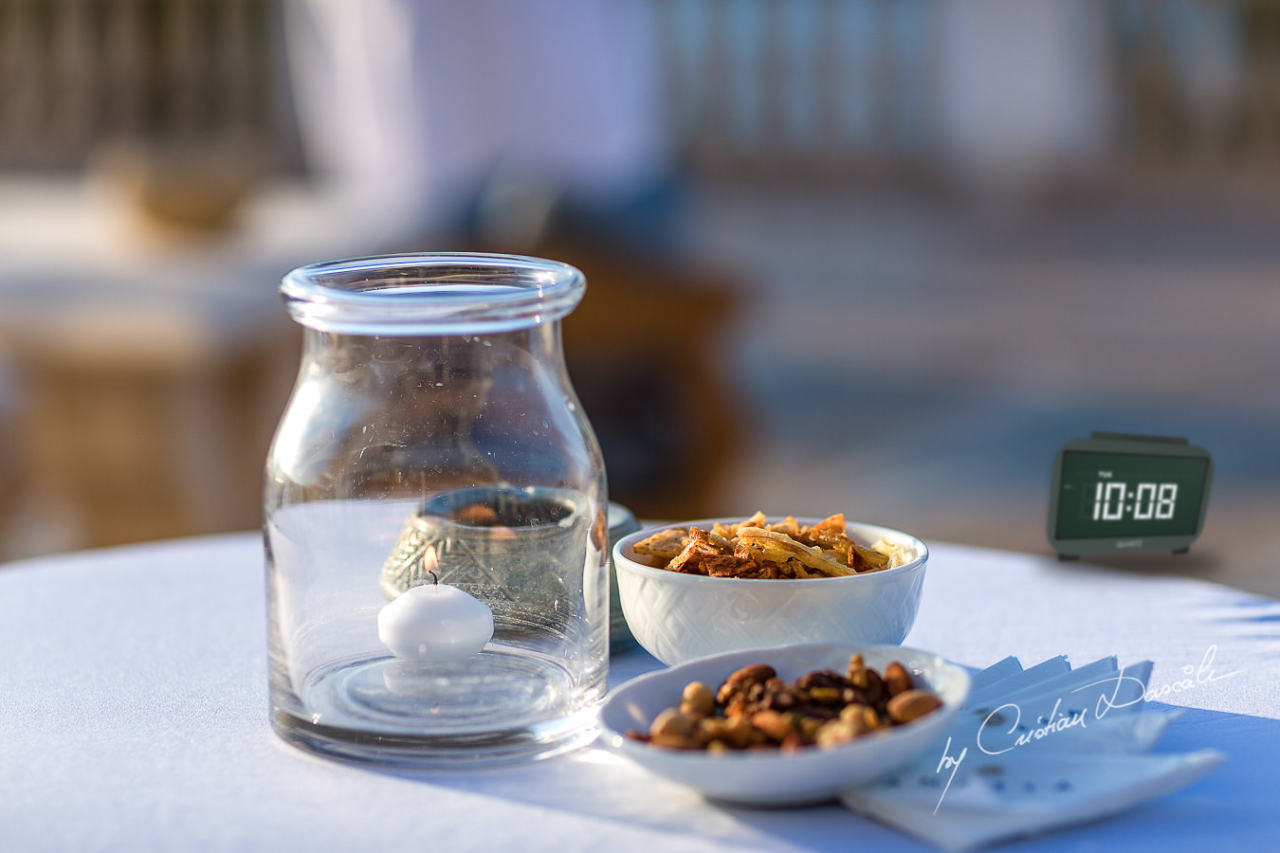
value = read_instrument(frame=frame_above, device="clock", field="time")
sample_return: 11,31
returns 10,08
